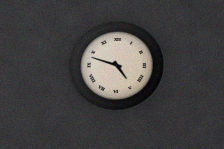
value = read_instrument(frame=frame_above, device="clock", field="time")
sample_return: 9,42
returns 4,48
